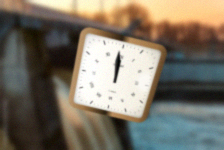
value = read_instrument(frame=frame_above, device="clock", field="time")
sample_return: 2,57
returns 11,59
